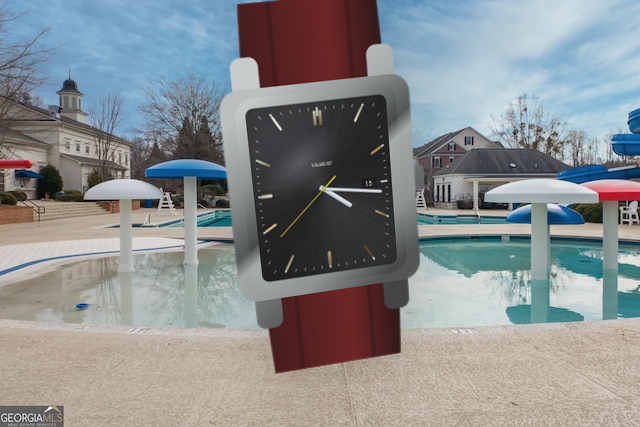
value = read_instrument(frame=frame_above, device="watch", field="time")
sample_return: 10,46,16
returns 4,16,38
